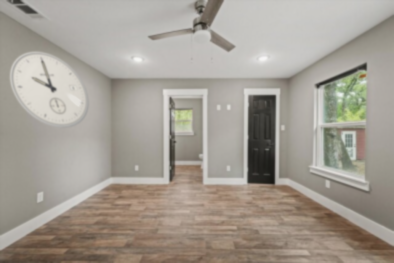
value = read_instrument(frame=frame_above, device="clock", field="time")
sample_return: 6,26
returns 10,00
